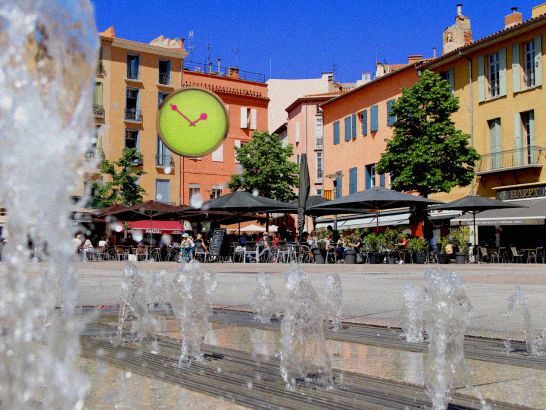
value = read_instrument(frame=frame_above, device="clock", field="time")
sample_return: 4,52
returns 1,52
